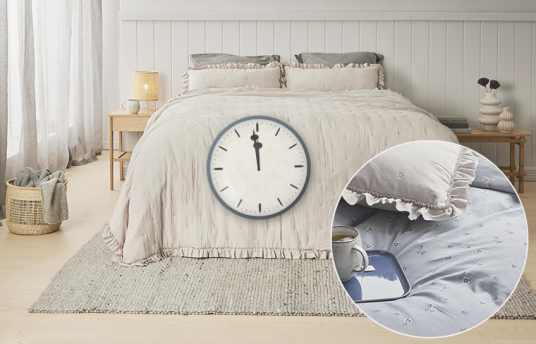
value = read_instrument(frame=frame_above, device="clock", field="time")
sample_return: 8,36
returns 11,59
